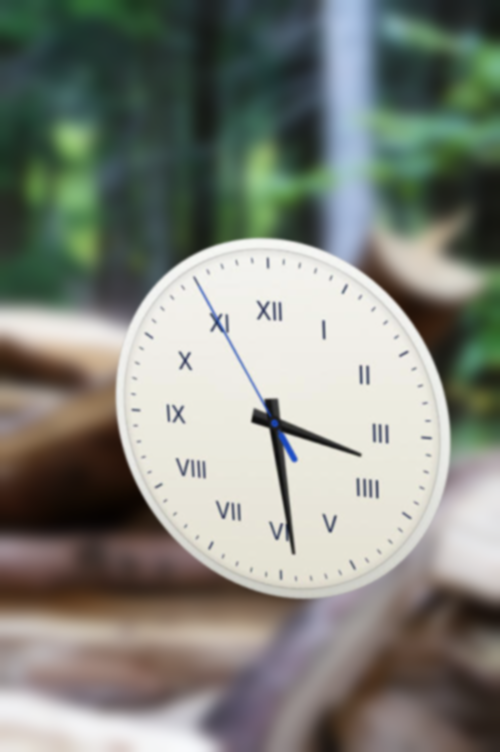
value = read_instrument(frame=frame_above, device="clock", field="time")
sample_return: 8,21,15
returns 3,28,55
